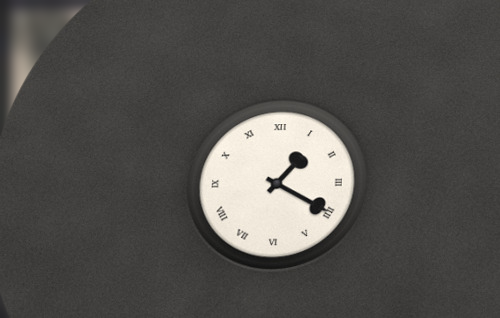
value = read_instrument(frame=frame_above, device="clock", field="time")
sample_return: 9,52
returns 1,20
